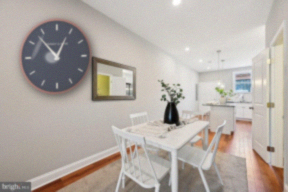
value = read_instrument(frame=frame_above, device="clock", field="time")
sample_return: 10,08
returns 12,53
